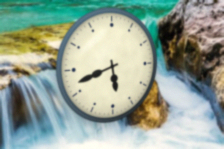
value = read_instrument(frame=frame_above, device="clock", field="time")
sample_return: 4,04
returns 5,42
